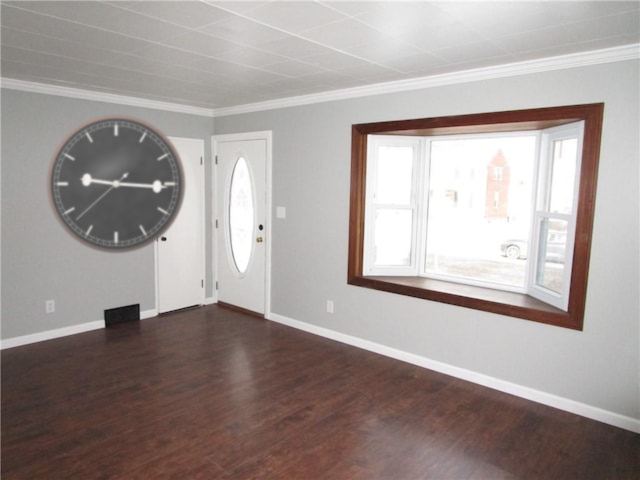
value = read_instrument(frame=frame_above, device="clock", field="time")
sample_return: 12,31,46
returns 9,15,38
